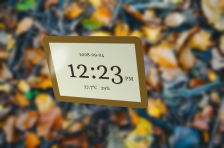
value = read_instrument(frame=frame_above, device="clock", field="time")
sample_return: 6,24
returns 12,23
